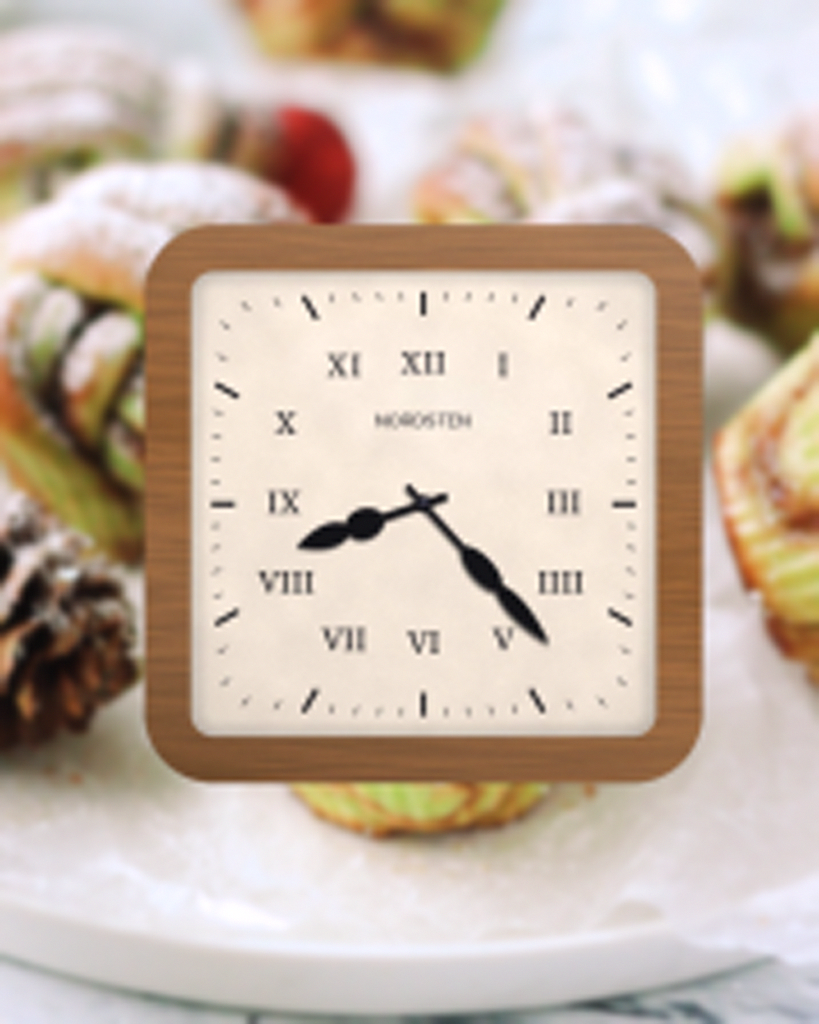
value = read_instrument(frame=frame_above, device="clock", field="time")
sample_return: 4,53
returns 8,23
